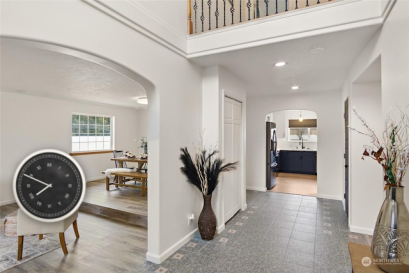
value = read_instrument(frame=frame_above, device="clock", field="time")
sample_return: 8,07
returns 7,49
